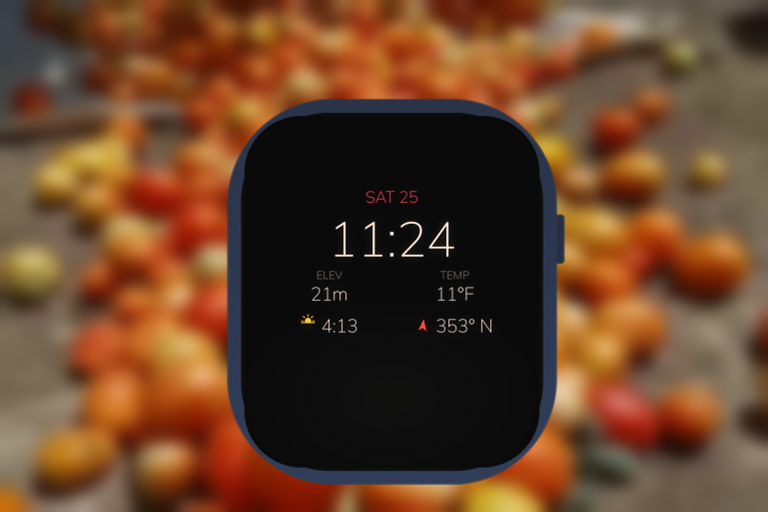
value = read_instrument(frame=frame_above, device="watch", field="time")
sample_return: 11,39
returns 11,24
